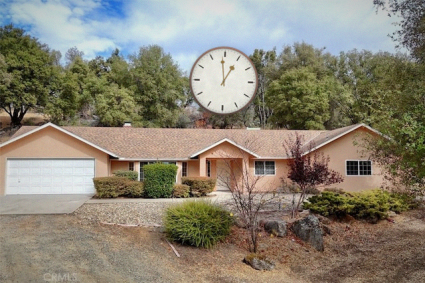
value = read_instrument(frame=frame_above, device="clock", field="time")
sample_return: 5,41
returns 12,59
